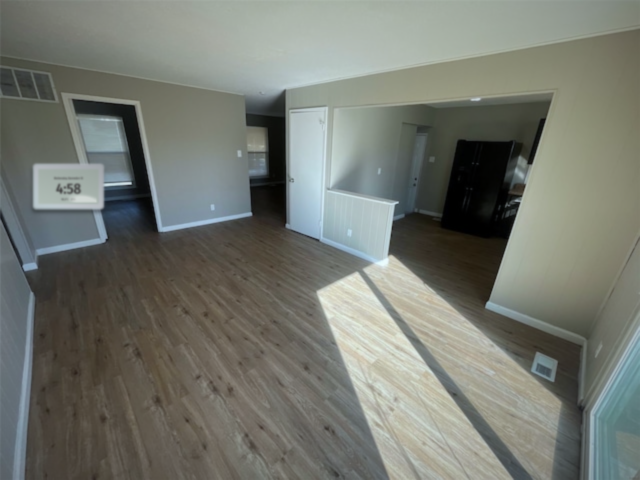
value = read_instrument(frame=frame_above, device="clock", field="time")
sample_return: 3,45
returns 4,58
